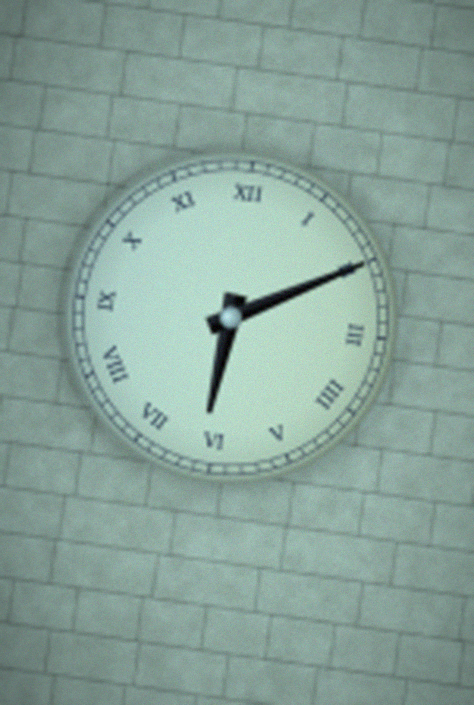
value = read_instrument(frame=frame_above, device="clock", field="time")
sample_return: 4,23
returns 6,10
